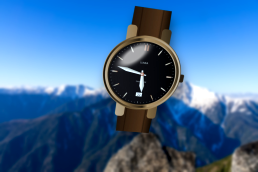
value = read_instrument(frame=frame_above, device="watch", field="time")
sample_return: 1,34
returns 5,47
